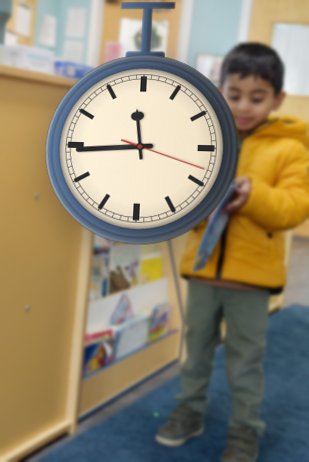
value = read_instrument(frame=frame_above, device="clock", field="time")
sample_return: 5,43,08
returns 11,44,18
